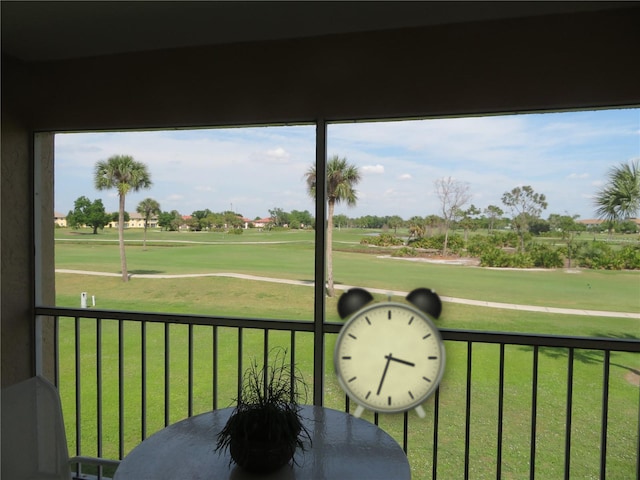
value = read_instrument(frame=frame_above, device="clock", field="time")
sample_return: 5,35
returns 3,33
